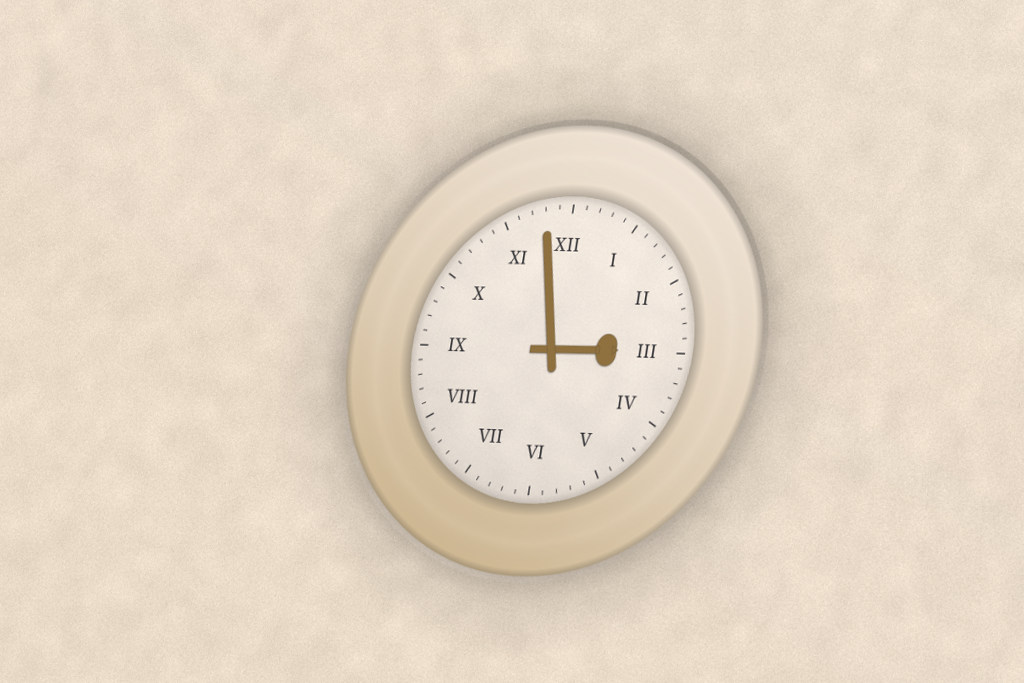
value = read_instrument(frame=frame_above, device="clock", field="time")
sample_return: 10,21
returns 2,58
